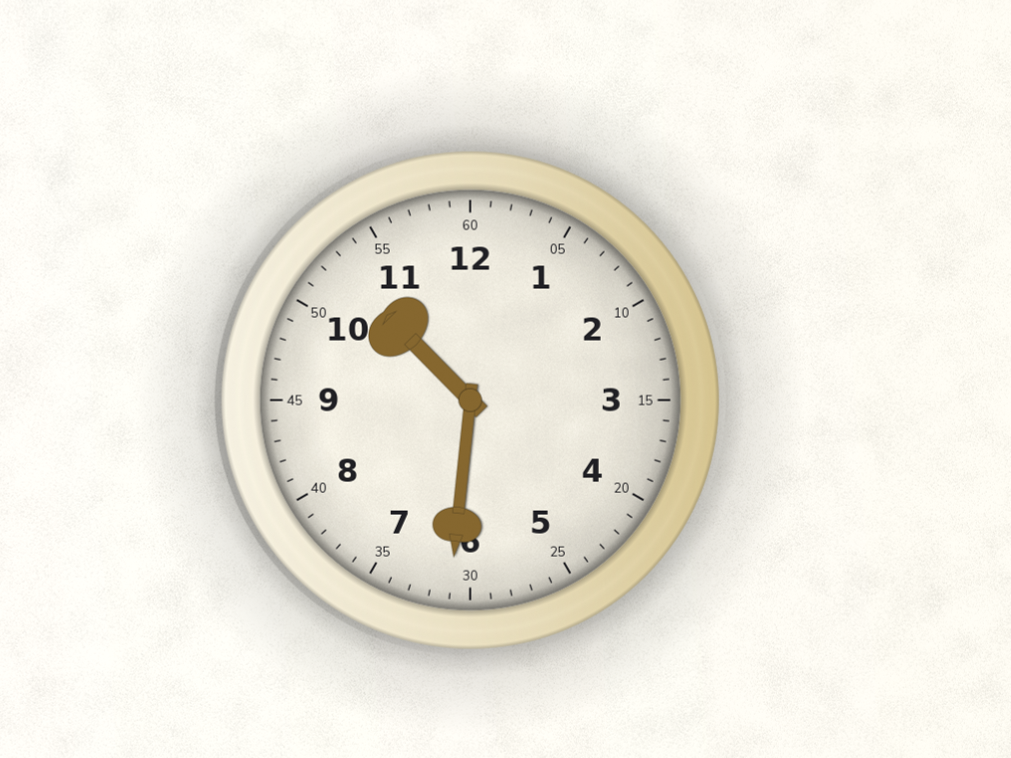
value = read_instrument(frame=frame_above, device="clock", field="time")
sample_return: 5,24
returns 10,31
